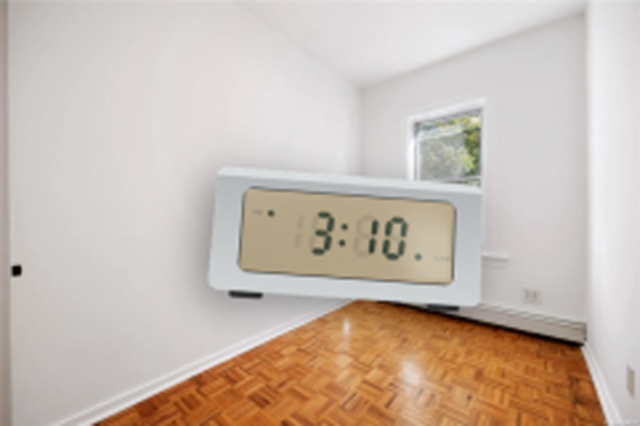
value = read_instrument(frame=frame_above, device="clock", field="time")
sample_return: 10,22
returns 3,10
